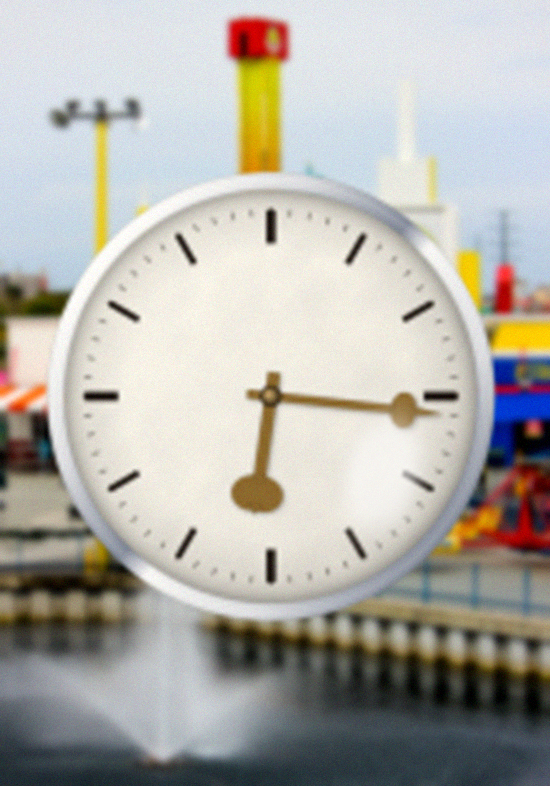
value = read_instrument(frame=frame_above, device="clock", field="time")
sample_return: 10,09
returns 6,16
